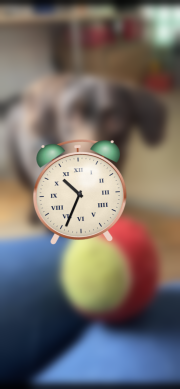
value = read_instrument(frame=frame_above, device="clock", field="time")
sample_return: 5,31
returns 10,34
